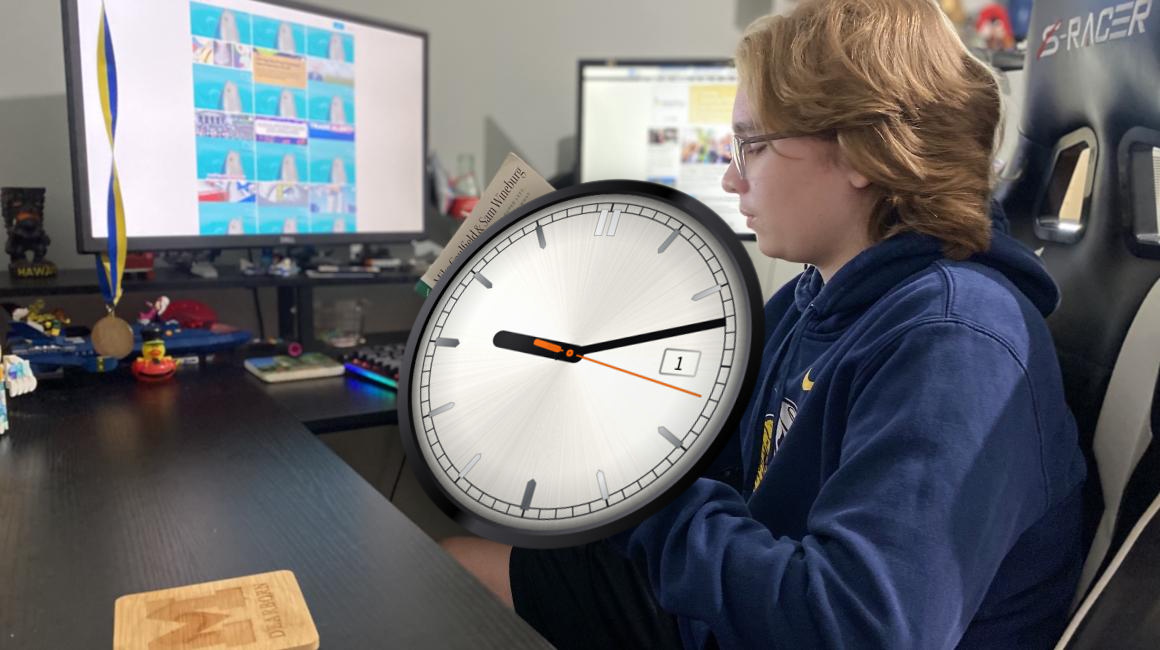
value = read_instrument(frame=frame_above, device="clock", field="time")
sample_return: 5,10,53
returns 9,12,17
